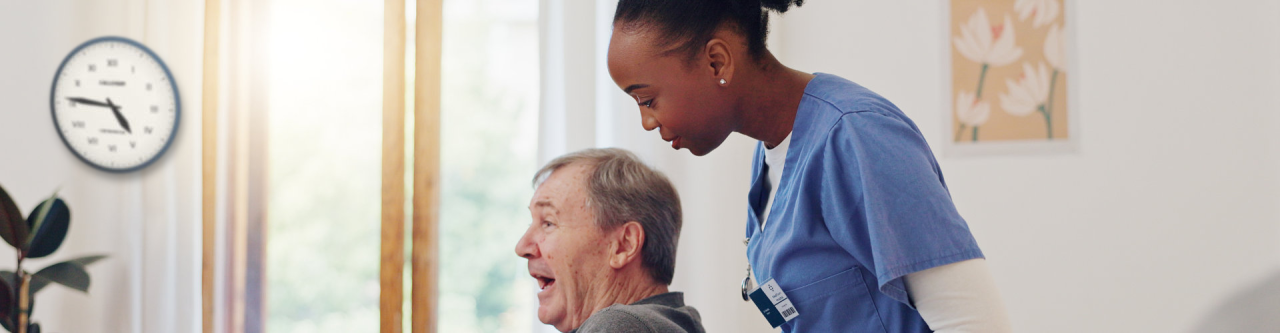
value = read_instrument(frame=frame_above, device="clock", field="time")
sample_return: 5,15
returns 4,46
